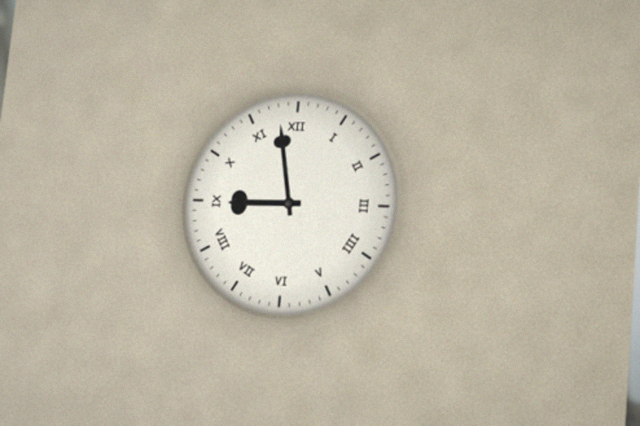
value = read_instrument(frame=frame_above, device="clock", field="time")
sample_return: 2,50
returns 8,58
